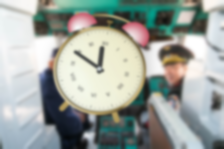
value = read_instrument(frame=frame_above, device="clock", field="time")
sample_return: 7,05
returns 11,49
